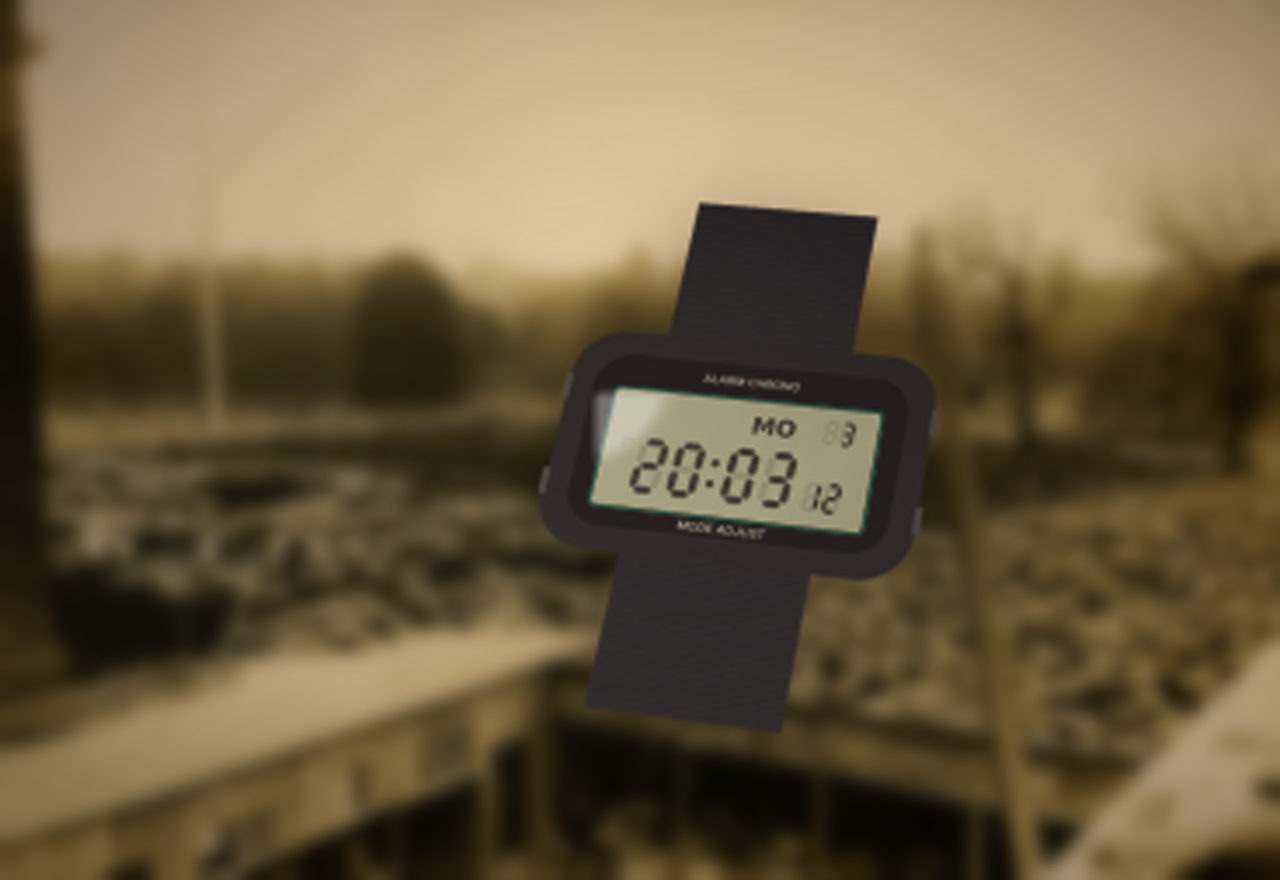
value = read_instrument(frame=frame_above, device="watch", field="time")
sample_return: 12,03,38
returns 20,03,12
